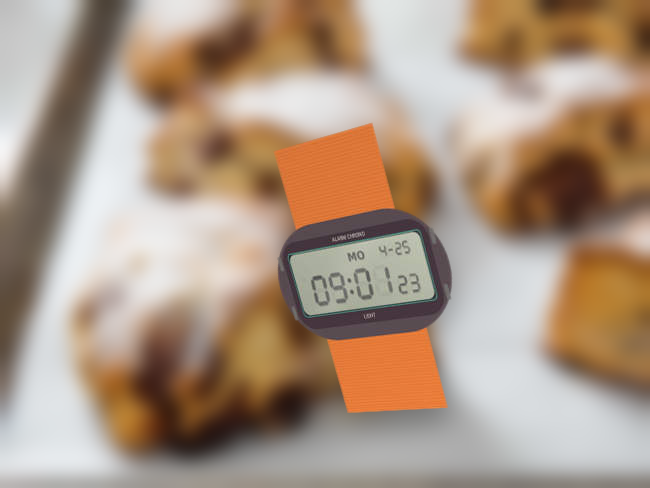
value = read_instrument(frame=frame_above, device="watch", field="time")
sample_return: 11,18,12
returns 9,01,23
